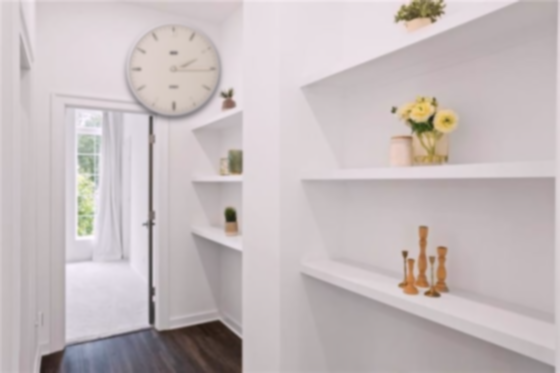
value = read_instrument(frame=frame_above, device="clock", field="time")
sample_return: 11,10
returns 2,15
